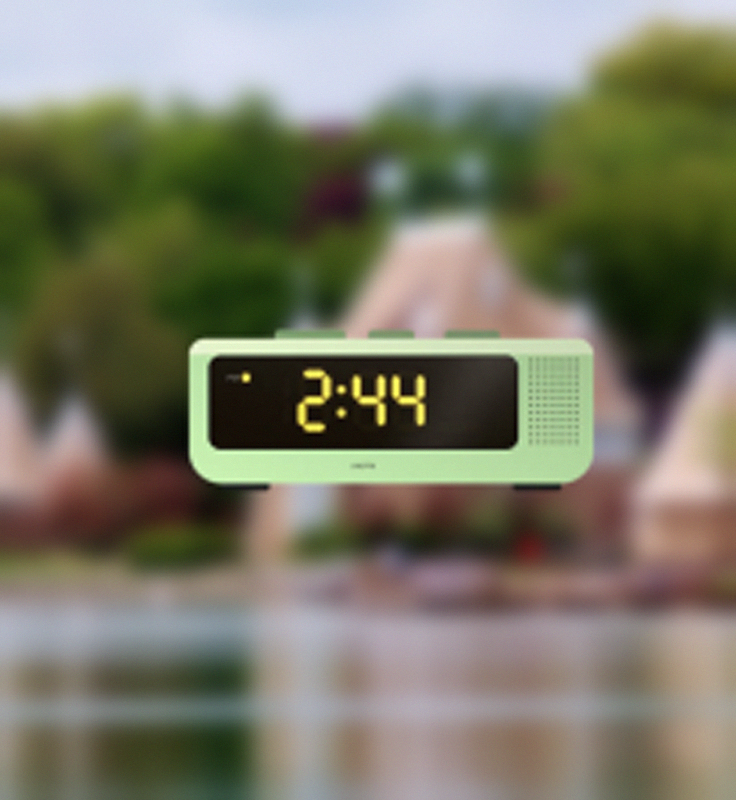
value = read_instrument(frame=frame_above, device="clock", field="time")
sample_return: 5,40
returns 2,44
